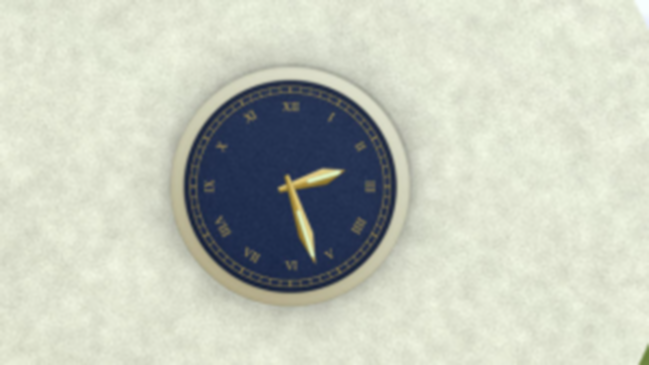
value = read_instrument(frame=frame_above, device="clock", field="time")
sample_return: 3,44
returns 2,27
